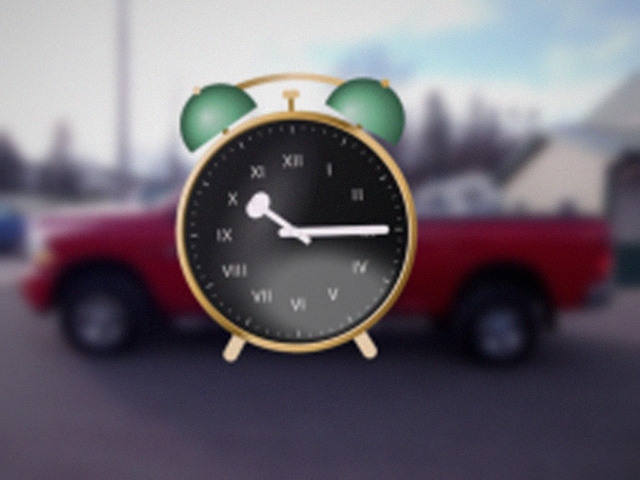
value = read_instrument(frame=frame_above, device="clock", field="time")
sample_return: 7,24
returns 10,15
